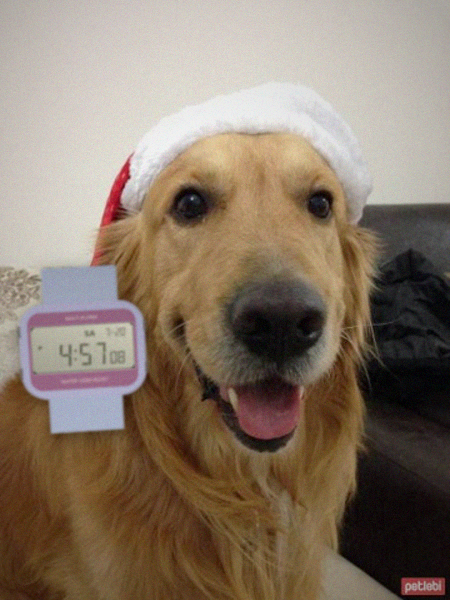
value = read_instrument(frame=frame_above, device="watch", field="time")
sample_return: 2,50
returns 4,57
